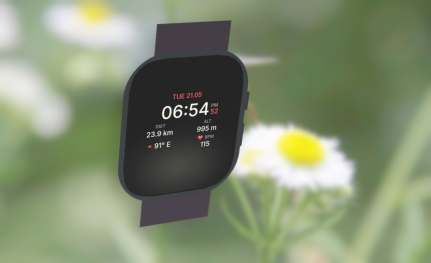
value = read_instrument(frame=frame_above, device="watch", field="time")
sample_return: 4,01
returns 6,54
